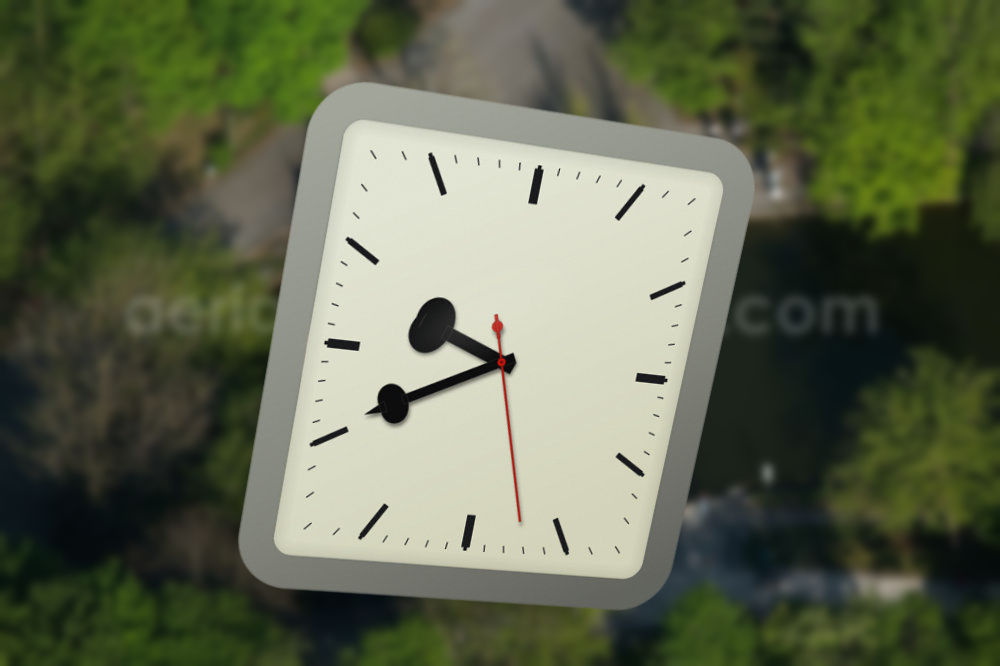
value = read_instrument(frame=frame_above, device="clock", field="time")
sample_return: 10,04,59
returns 9,40,27
